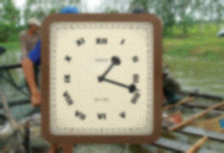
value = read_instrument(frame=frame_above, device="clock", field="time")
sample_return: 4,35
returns 1,18
